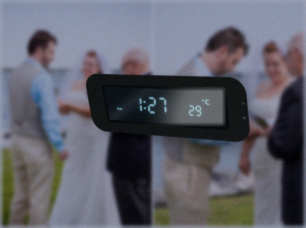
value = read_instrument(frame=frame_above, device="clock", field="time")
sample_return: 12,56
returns 1,27
